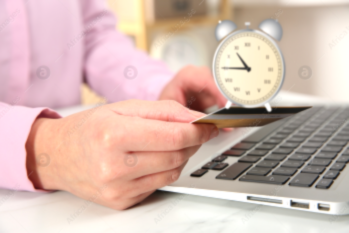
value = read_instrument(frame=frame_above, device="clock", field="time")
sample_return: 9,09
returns 10,45
